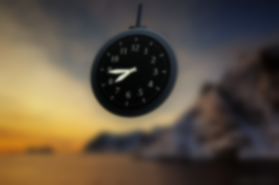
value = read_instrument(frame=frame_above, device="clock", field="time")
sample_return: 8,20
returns 7,44
